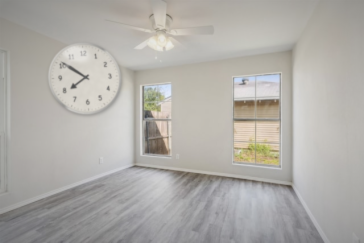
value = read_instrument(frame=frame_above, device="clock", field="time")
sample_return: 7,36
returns 7,51
